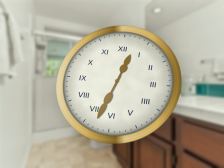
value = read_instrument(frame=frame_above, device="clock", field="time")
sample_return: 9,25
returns 12,33
